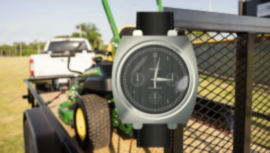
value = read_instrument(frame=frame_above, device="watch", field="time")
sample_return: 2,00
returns 3,02
